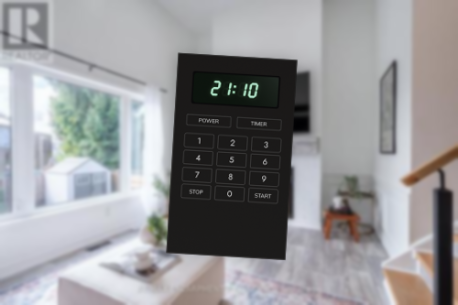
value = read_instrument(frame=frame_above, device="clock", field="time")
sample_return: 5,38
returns 21,10
